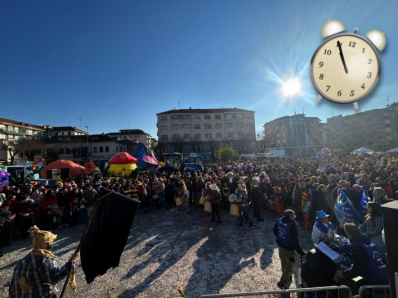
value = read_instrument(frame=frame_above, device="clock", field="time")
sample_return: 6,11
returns 10,55
